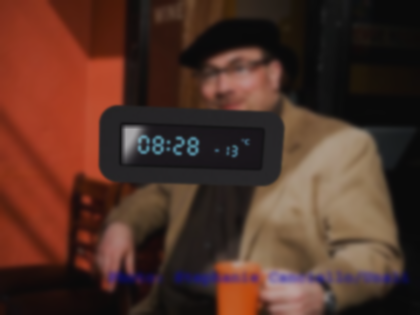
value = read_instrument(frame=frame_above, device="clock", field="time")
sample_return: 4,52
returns 8,28
